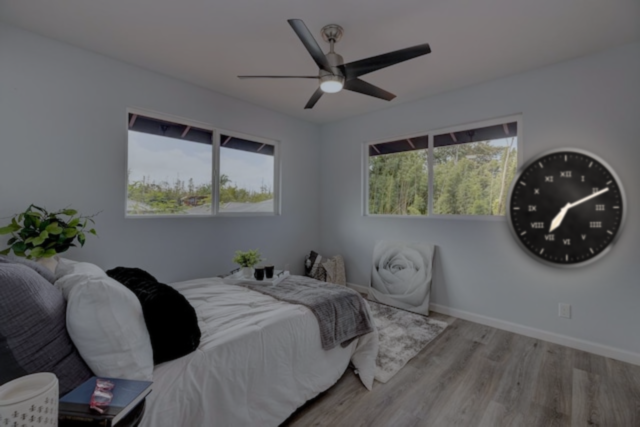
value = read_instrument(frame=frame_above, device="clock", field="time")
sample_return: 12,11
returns 7,11
